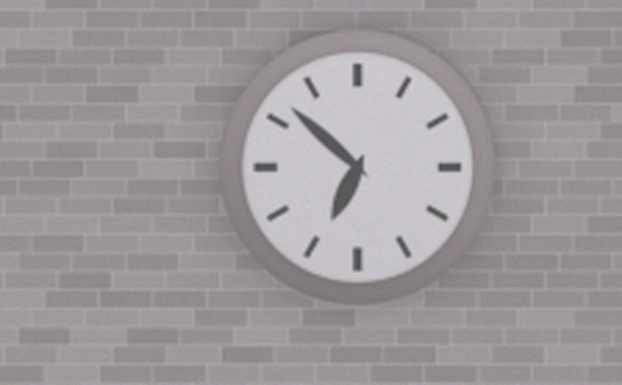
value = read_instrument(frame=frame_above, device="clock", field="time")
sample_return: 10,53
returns 6,52
